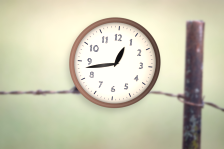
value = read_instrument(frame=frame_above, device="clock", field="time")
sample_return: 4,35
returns 12,43
